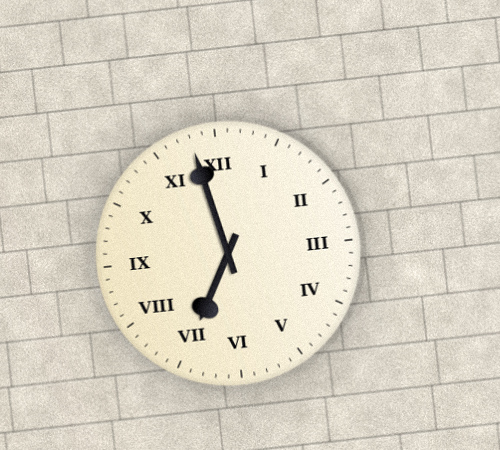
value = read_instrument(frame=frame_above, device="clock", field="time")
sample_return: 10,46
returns 6,58
